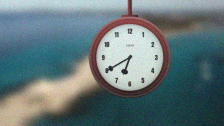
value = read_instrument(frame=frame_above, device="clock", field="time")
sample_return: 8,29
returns 6,40
